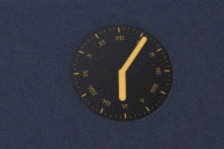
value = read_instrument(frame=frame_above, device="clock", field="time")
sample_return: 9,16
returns 6,06
